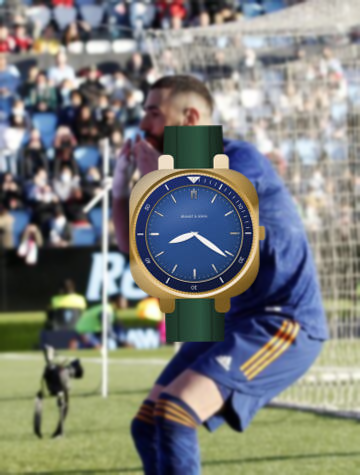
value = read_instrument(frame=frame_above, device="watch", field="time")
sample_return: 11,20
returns 8,21
